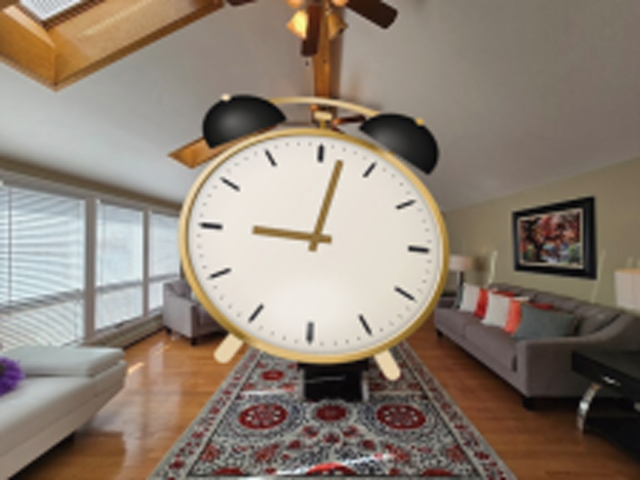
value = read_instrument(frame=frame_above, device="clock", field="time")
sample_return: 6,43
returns 9,02
